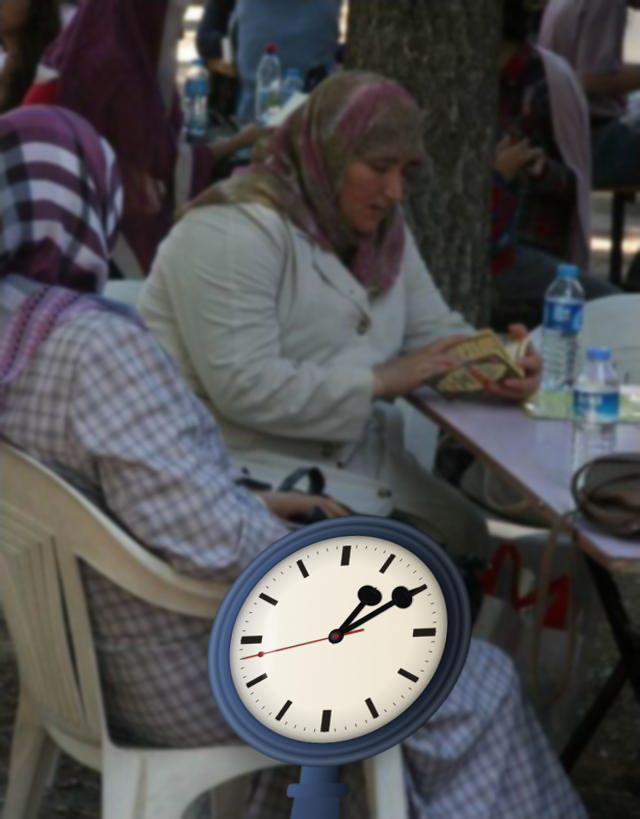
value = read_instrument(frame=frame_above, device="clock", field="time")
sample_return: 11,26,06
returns 1,09,43
